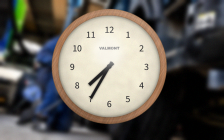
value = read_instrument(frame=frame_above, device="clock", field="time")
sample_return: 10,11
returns 7,35
